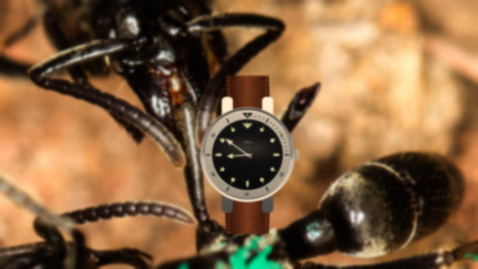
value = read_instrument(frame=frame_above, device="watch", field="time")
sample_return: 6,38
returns 8,51
